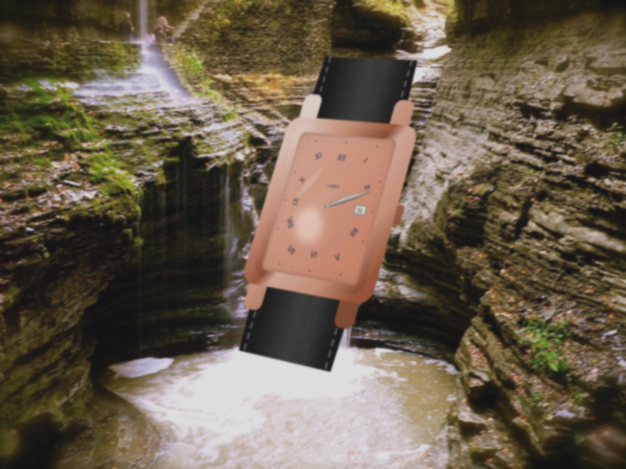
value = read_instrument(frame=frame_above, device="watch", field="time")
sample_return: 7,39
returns 2,11
